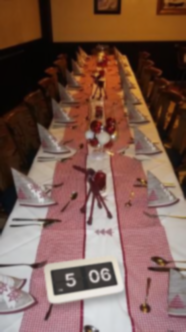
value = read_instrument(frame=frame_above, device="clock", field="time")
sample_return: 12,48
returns 5,06
